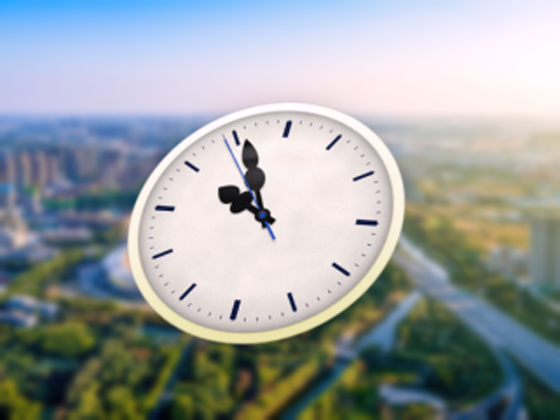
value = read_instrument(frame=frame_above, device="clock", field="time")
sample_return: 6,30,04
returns 9,55,54
